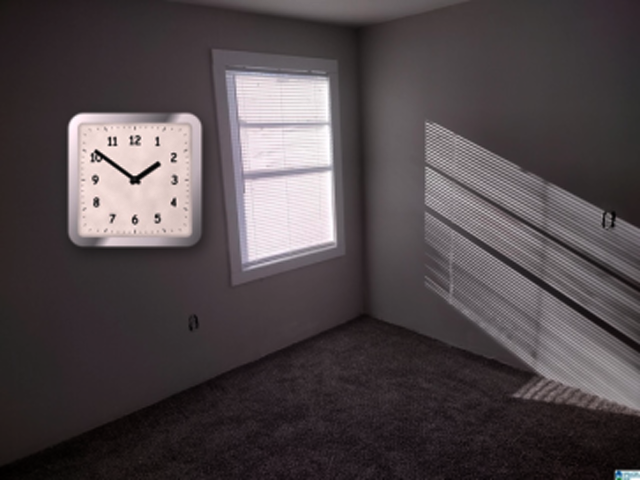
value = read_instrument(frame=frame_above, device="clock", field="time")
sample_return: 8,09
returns 1,51
